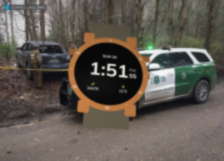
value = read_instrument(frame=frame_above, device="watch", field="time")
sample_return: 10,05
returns 1,51
